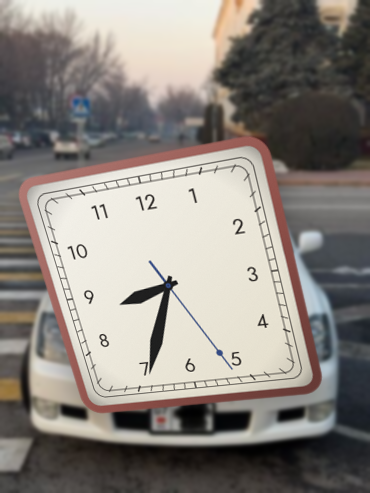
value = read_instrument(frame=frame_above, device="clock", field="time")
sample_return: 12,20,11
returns 8,34,26
